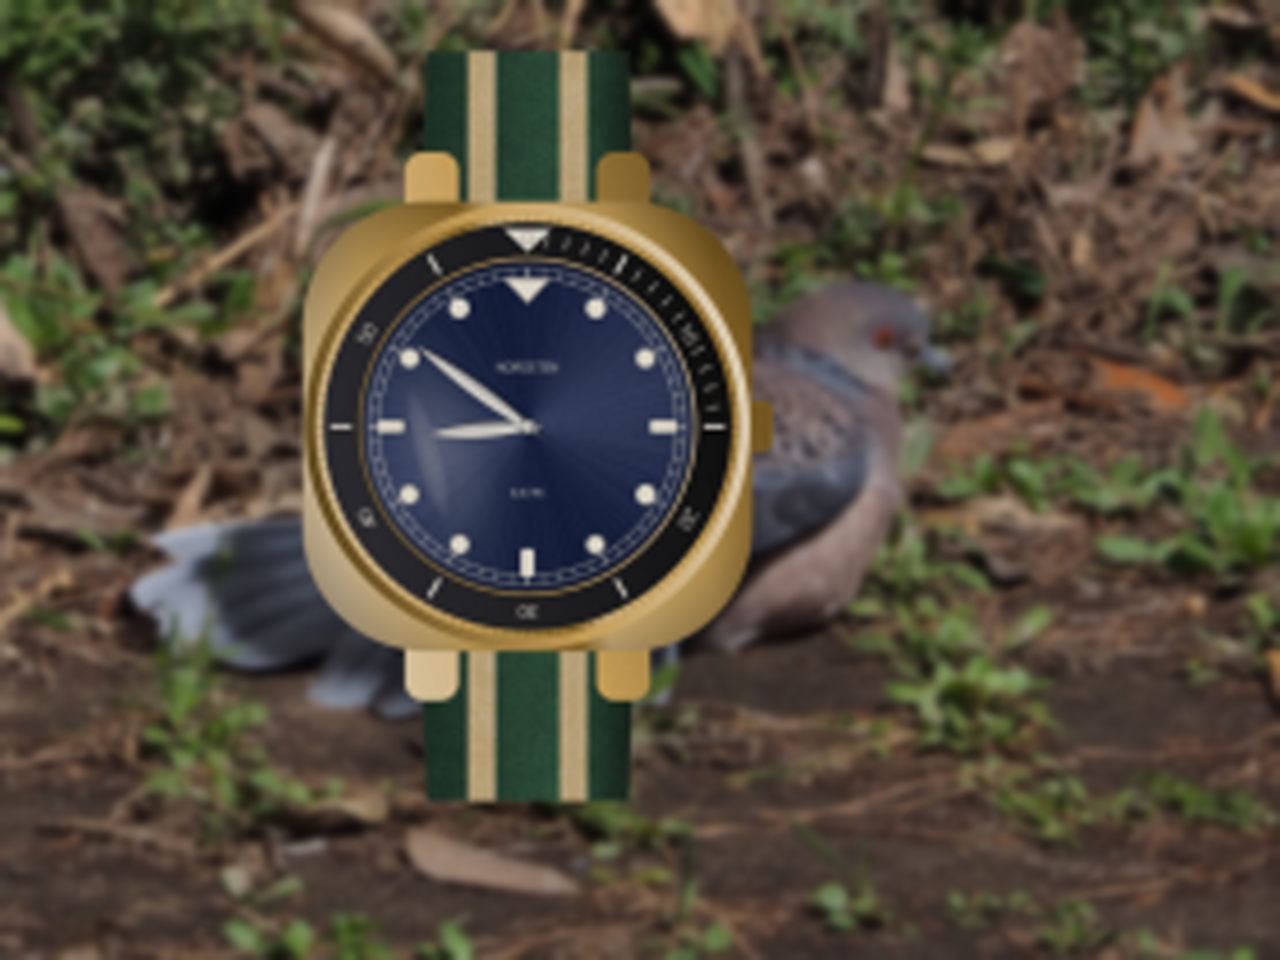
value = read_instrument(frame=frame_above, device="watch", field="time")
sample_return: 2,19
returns 8,51
